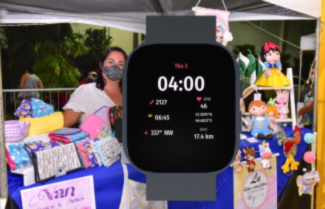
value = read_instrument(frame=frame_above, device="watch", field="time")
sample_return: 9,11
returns 4,00
